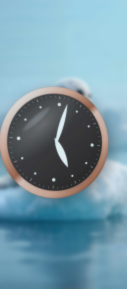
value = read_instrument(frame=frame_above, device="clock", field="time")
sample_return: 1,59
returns 5,02
